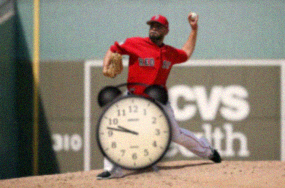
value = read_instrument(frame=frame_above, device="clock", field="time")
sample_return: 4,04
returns 9,47
